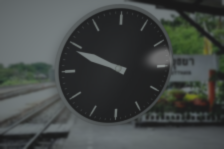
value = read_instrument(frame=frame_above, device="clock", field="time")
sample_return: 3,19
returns 9,49
